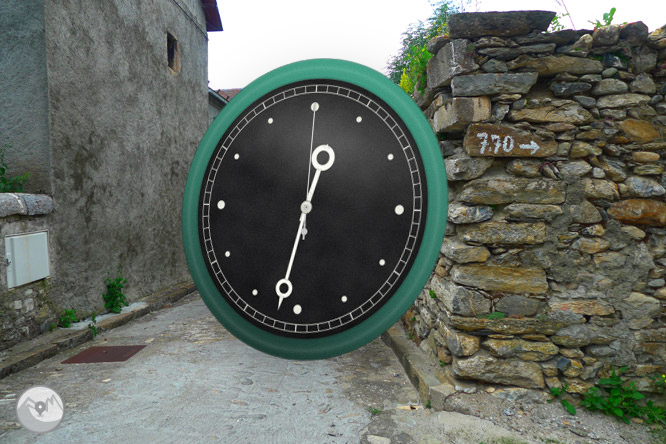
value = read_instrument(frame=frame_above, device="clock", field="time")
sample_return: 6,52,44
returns 12,32,00
